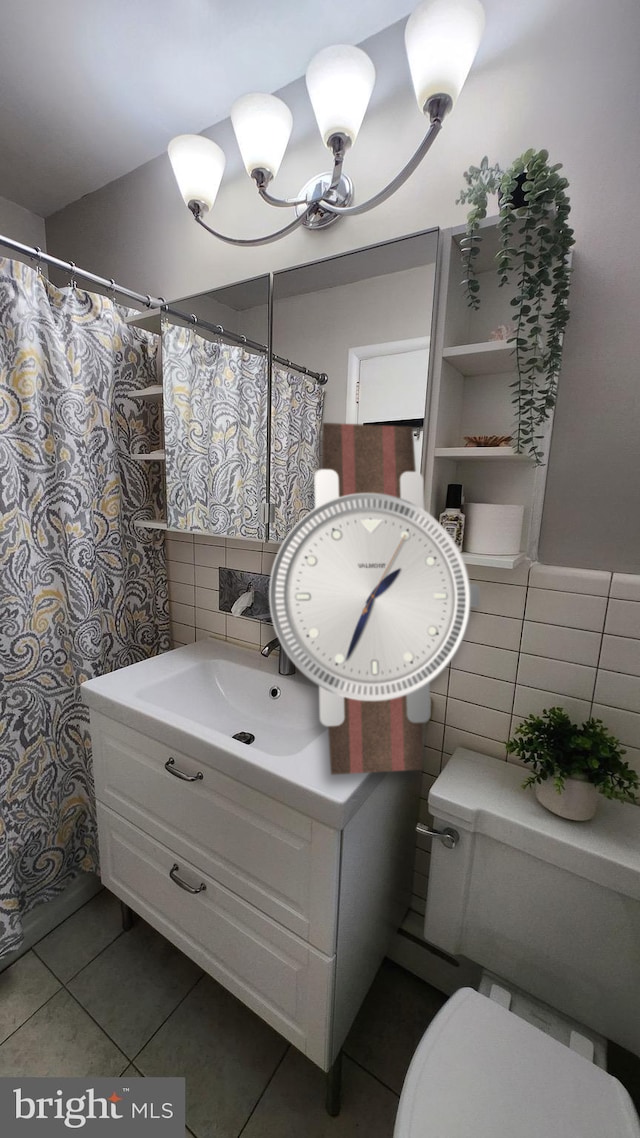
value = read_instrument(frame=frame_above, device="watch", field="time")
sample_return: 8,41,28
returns 1,34,05
